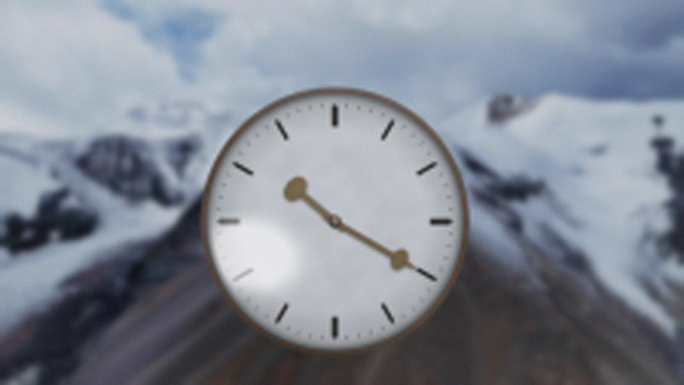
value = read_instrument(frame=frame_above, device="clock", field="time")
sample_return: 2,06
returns 10,20
